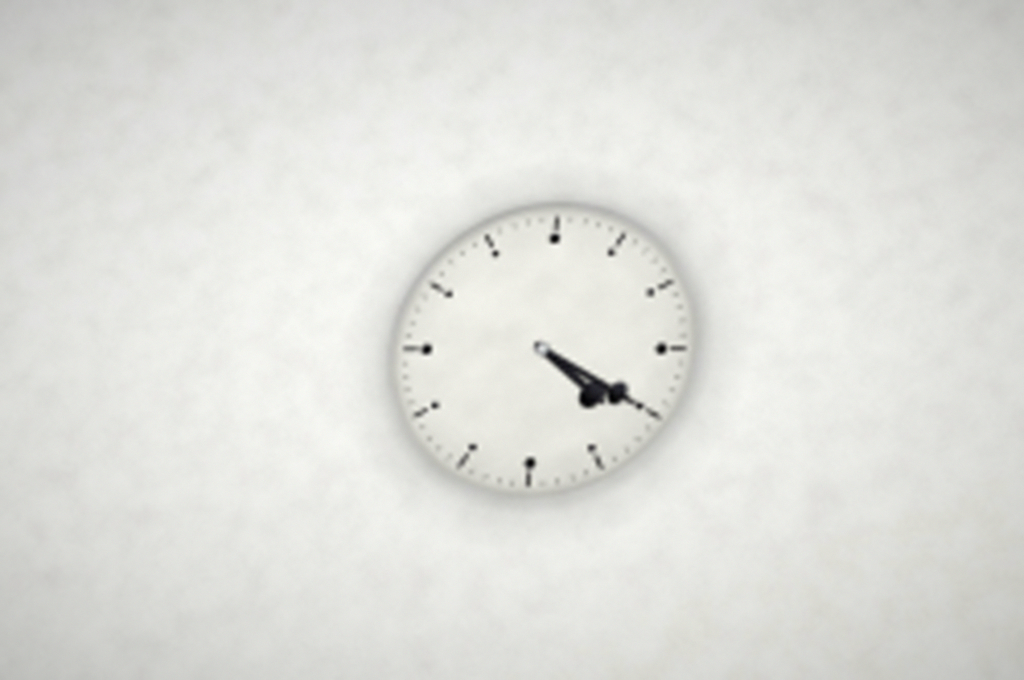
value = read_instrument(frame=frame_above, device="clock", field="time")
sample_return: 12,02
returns 4,20
